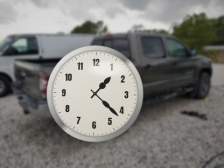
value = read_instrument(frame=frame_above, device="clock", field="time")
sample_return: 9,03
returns 1,22
